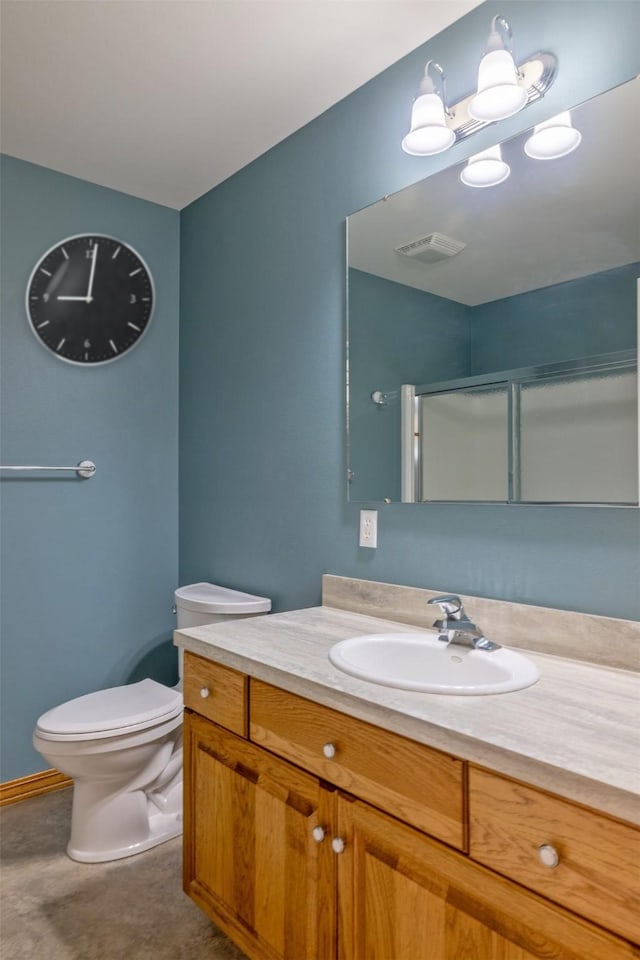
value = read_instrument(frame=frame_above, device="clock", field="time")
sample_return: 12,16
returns 9,01
